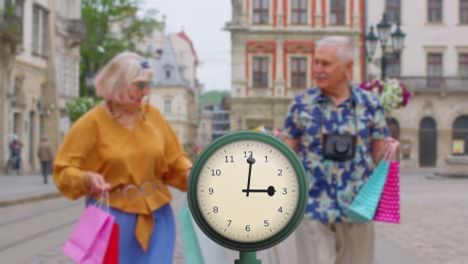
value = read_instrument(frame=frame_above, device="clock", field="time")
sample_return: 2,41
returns 3,01
